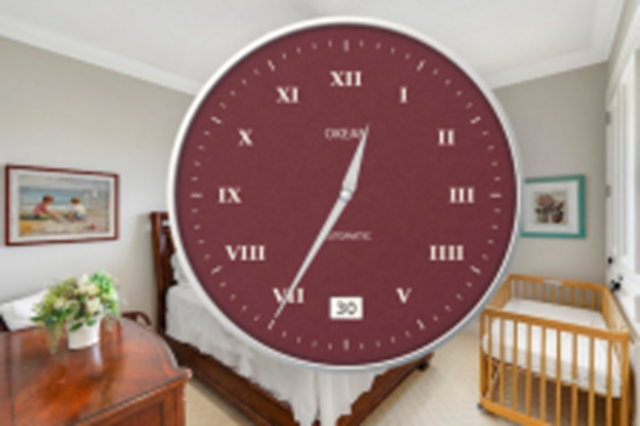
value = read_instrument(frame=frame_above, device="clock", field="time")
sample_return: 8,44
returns 12,35
